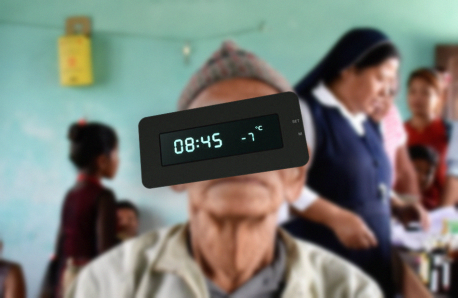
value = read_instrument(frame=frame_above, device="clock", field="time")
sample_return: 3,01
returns 8,45
